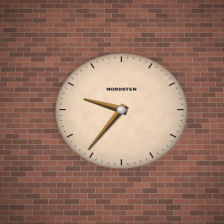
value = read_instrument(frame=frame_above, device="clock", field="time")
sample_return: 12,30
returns 9,36
